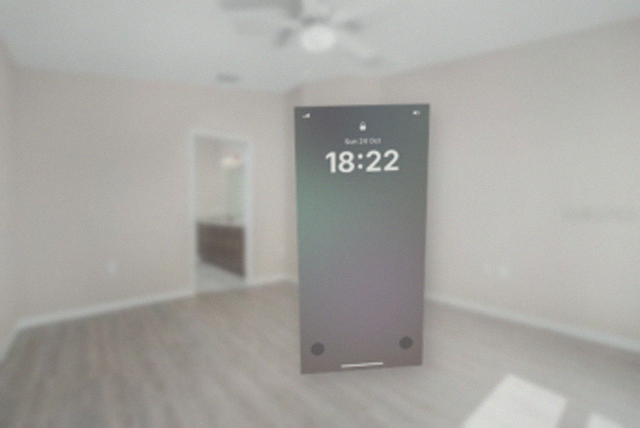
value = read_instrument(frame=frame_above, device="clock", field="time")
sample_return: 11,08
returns 18,22
